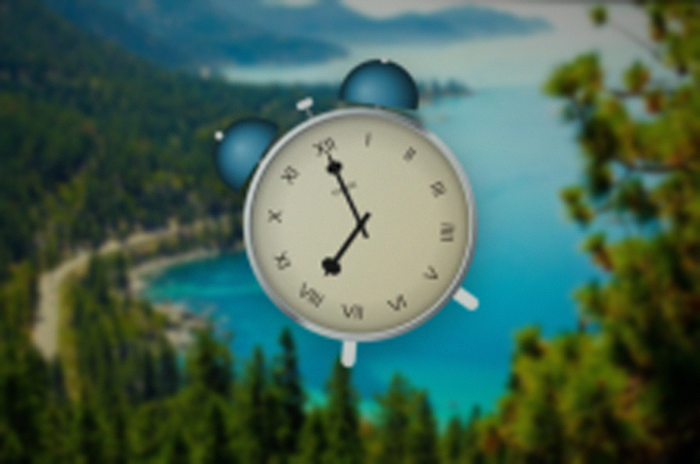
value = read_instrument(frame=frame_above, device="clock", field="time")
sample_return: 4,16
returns 8,00
